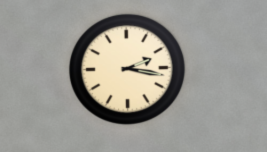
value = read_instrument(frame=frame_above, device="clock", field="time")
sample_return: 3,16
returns 2,17
